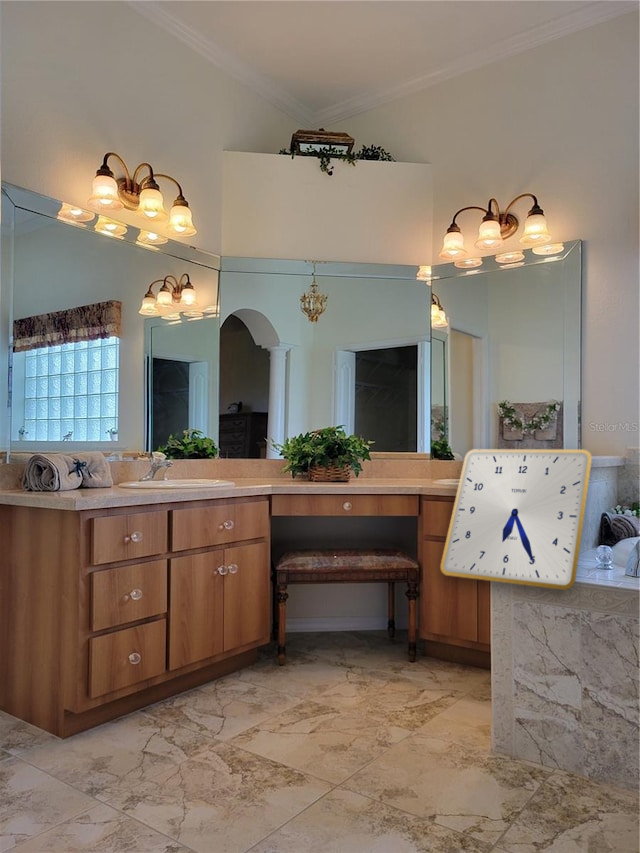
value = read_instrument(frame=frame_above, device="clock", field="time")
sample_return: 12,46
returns 6,25
